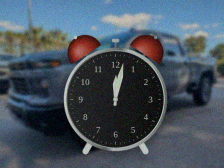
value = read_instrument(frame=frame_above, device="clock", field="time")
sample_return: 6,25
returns 12,02
